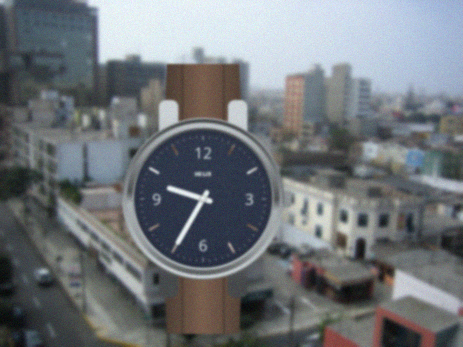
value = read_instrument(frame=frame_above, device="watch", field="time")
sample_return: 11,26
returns 9,35
